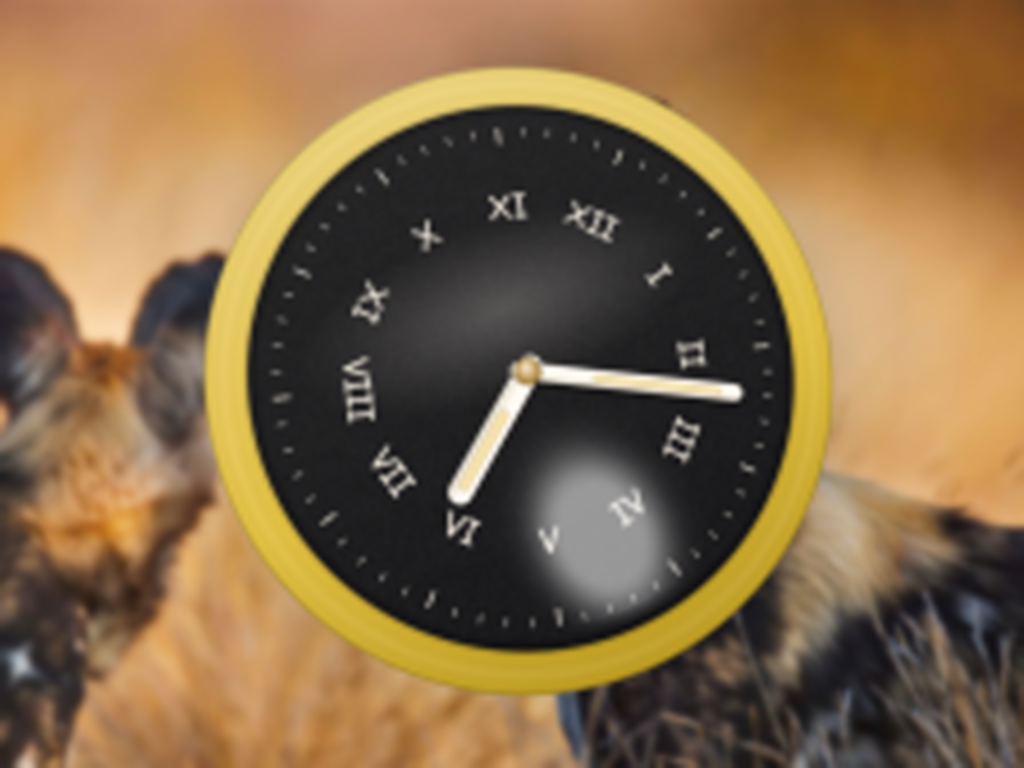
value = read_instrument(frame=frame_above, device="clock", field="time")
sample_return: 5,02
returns 6,12
